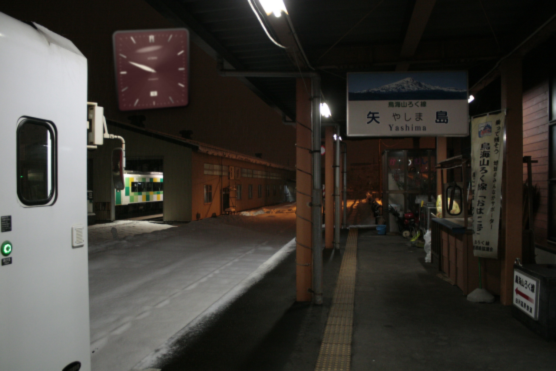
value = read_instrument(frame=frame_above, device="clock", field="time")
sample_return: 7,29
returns 9,49
